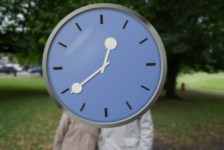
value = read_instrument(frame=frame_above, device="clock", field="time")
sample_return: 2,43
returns 12,39
